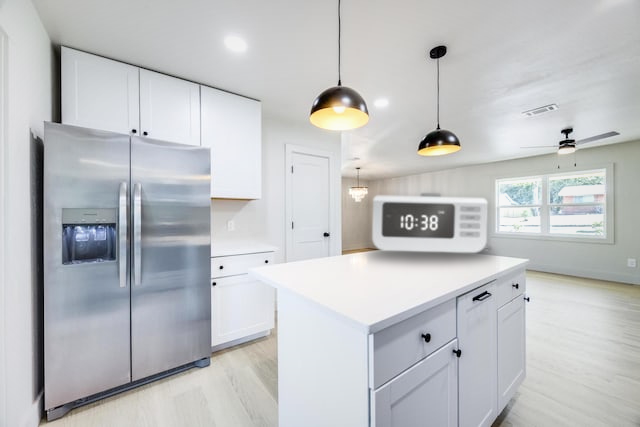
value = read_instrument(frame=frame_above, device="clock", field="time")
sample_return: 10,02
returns 10,38
